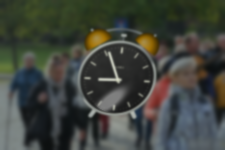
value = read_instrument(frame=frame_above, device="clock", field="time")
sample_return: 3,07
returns 8,56
